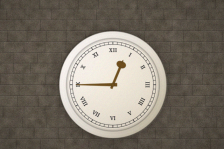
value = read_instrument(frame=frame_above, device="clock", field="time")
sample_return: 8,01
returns 12,45
